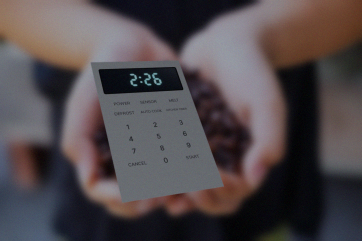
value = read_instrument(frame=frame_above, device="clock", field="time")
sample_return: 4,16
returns 2,26
